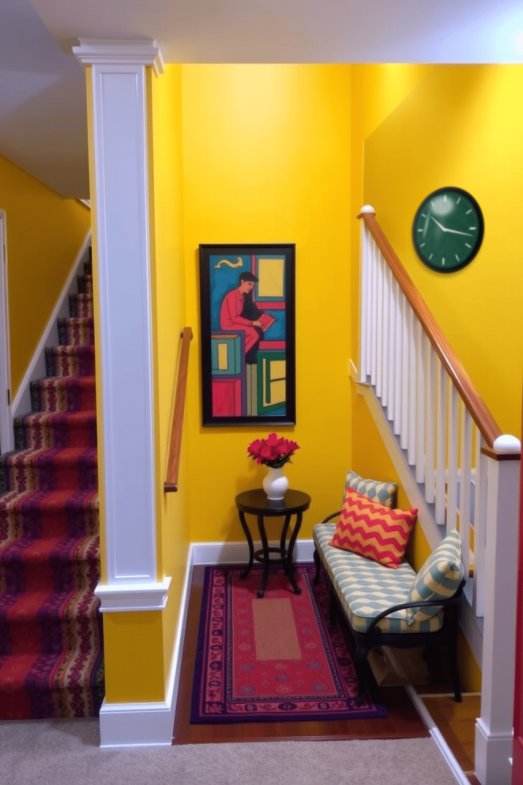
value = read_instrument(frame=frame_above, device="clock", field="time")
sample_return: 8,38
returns 10,17
